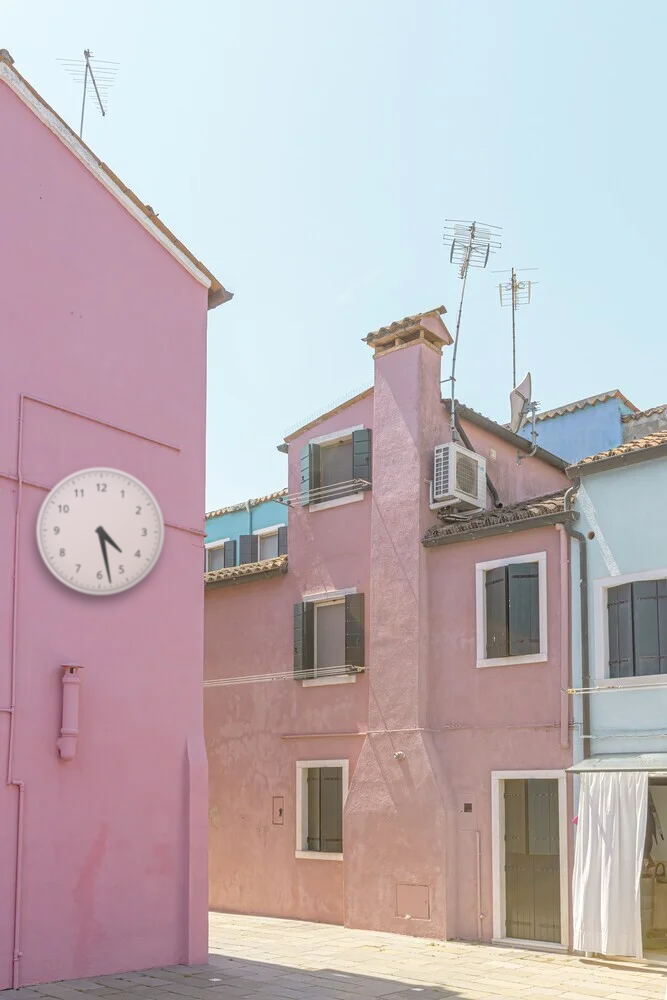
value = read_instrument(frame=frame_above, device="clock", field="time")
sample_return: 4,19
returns 4,28
